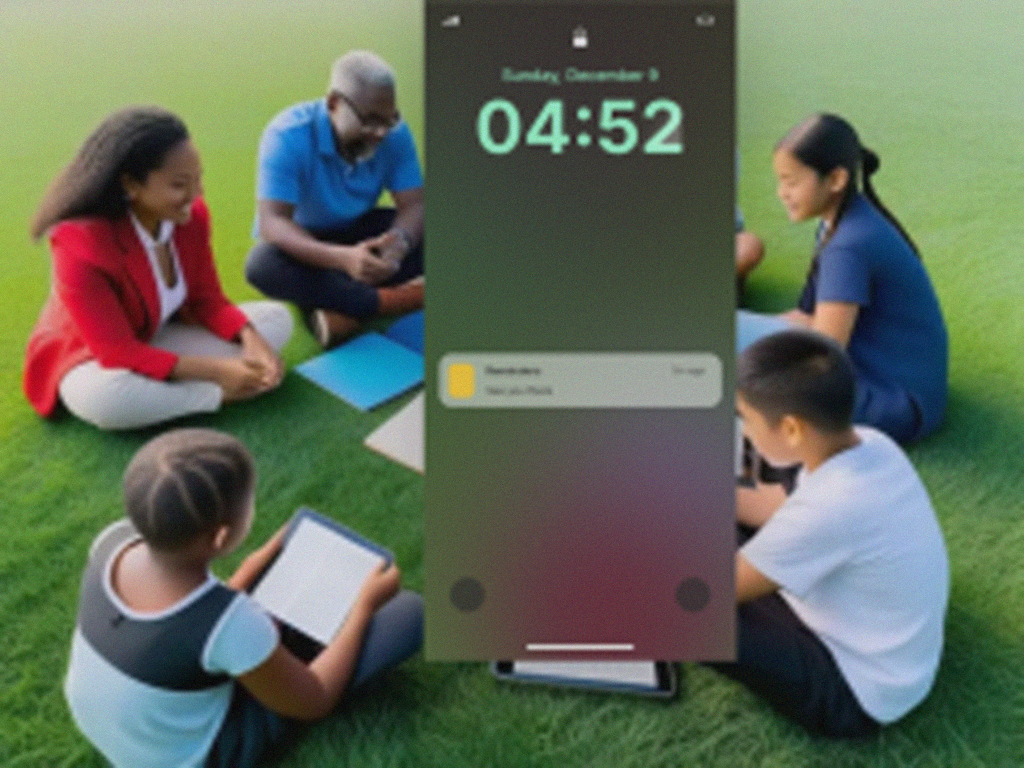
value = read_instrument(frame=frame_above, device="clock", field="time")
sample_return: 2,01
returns 4,52
